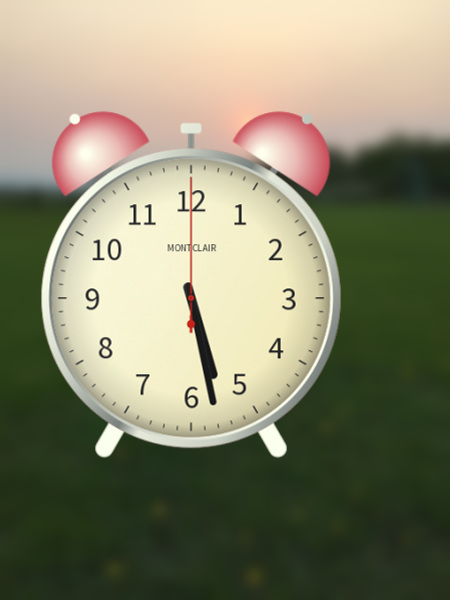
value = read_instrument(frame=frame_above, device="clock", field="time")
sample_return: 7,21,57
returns 5,28,00
